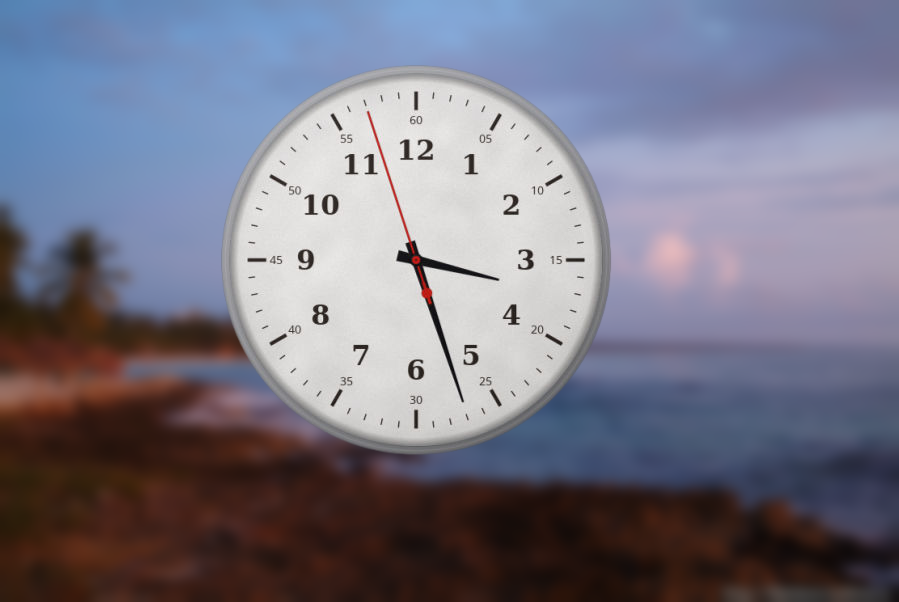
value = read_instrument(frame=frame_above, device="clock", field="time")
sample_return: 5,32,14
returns 3,26,57
